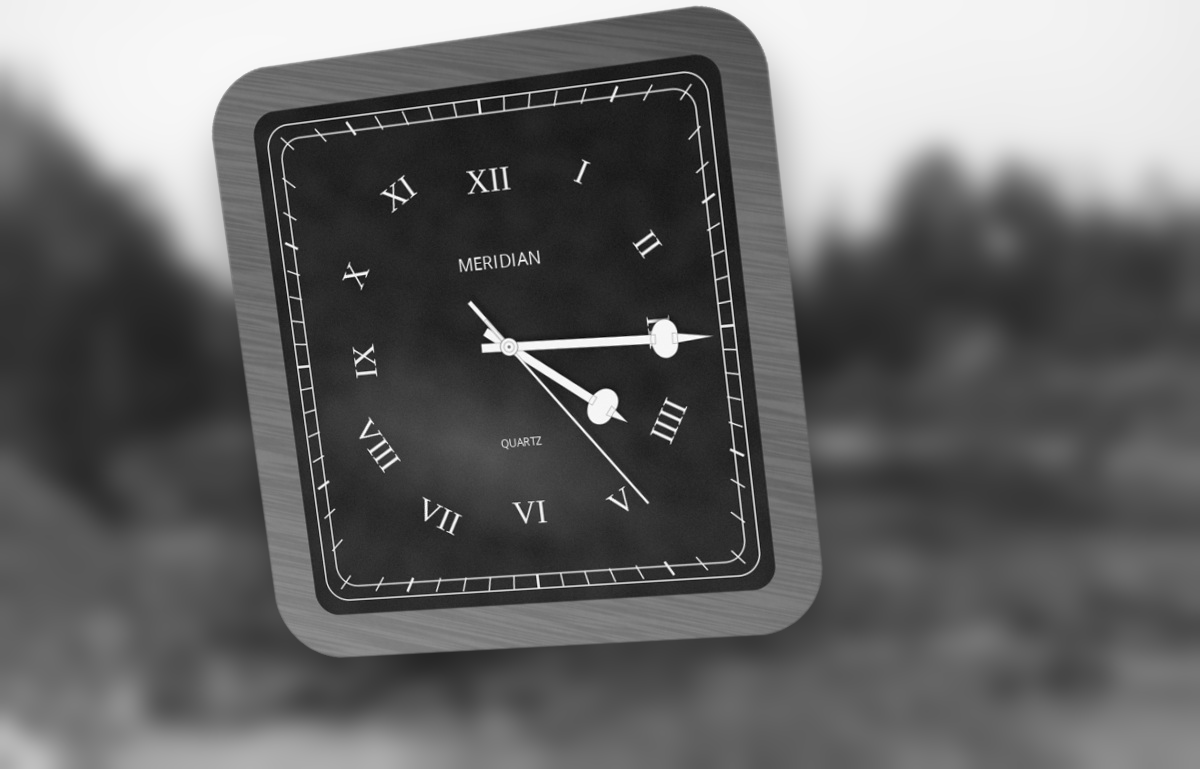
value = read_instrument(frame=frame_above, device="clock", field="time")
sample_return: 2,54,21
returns 4,15,24
